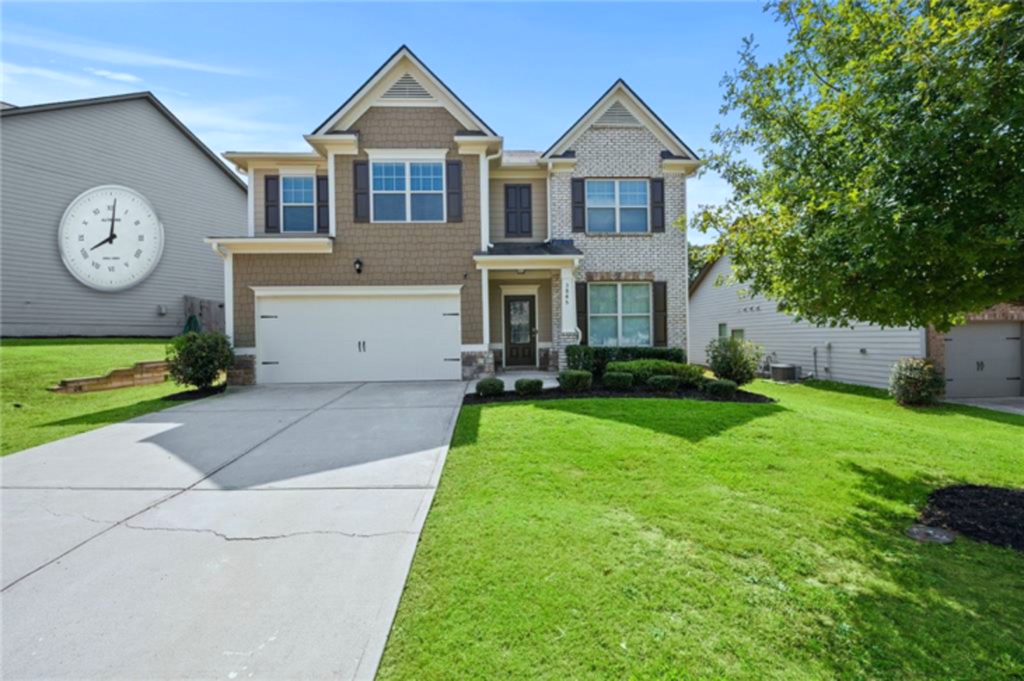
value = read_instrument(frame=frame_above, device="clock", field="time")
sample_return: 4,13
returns 8,01
